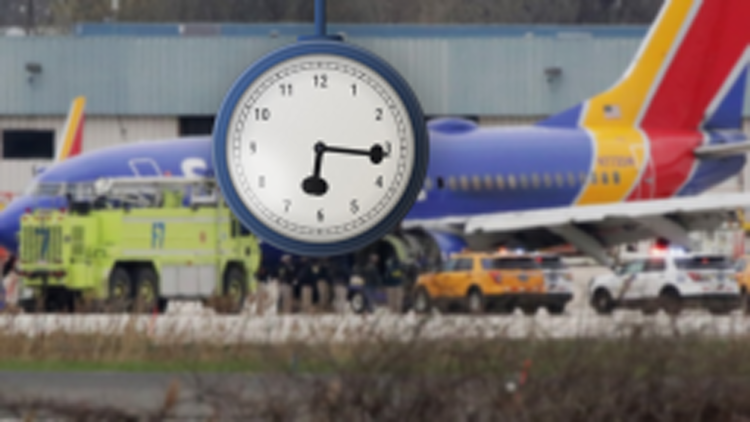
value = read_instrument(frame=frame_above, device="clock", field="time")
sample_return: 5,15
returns 6,16
